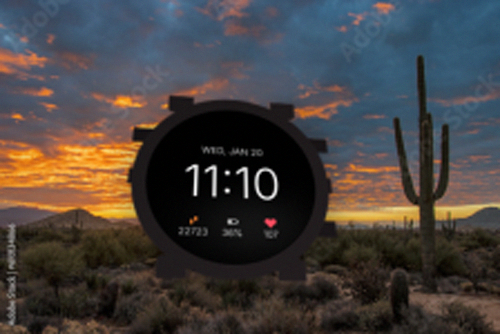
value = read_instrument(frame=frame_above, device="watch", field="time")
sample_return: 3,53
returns 11,10
